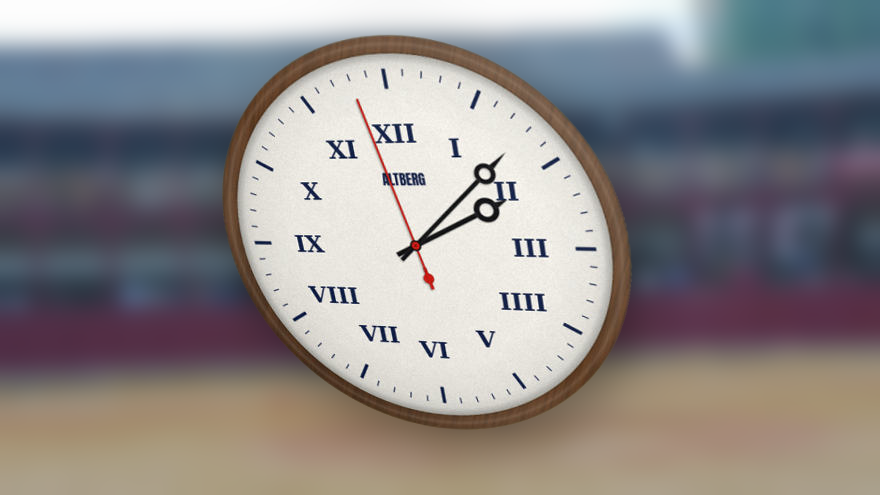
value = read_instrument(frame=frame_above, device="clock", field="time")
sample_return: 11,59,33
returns 2,07,58
